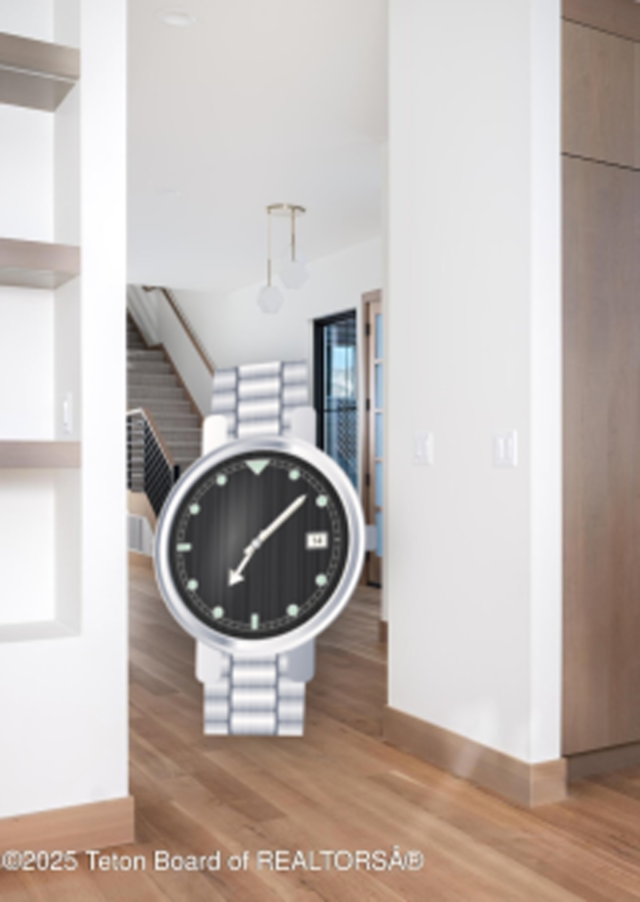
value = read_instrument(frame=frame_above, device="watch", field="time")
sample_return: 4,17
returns 7,08
